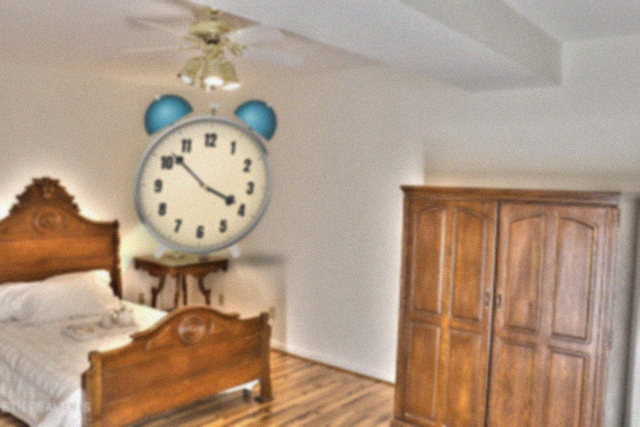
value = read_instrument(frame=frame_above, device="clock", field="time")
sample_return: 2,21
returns 3,52
